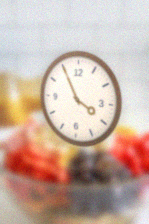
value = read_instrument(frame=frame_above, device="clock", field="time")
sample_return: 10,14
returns 3,55
